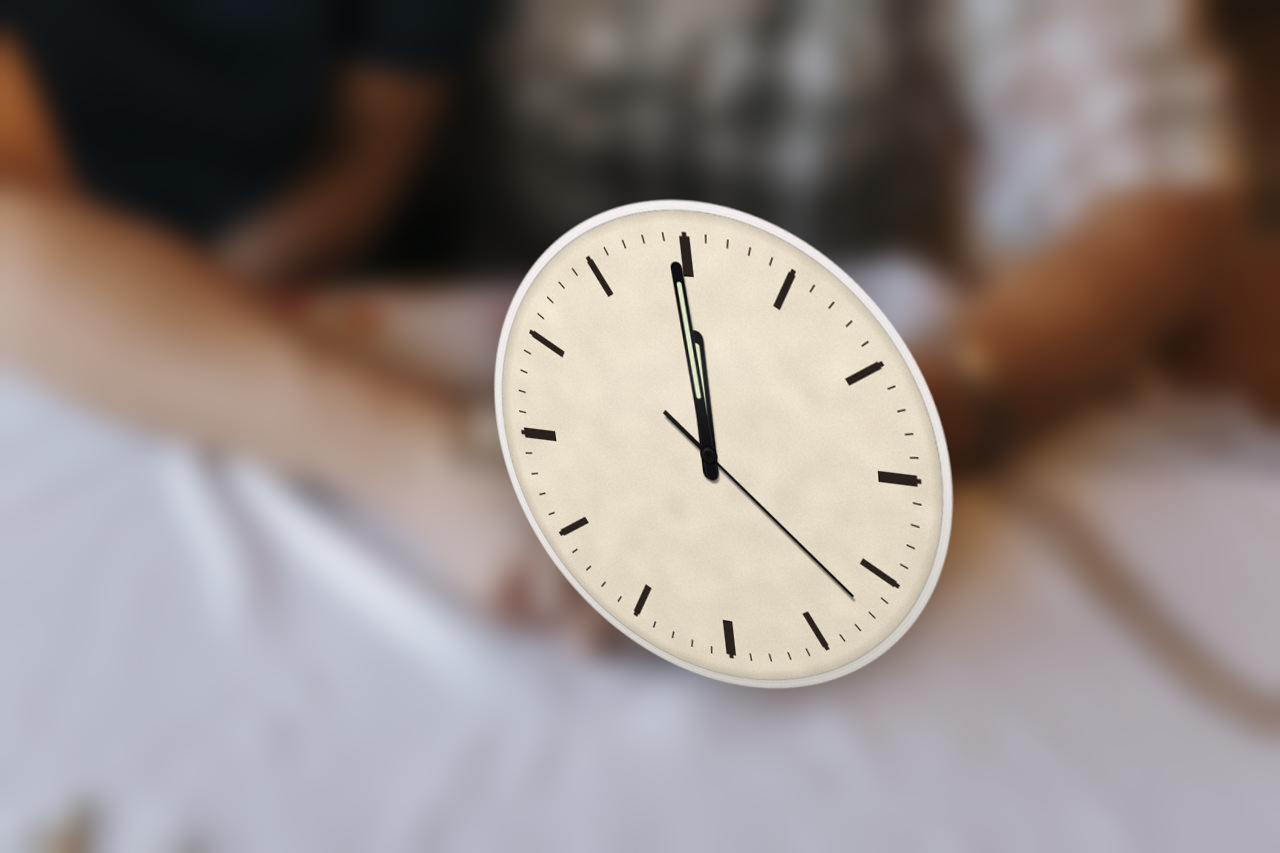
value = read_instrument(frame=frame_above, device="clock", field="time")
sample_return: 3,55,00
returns 11,59,22
